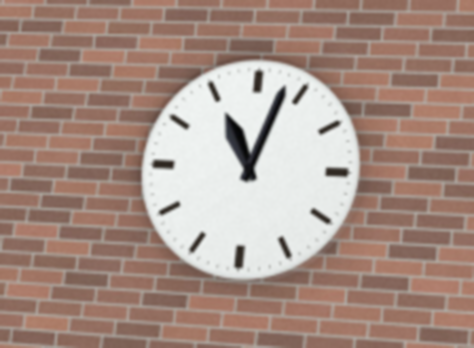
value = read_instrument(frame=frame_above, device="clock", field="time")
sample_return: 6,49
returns 11,03
